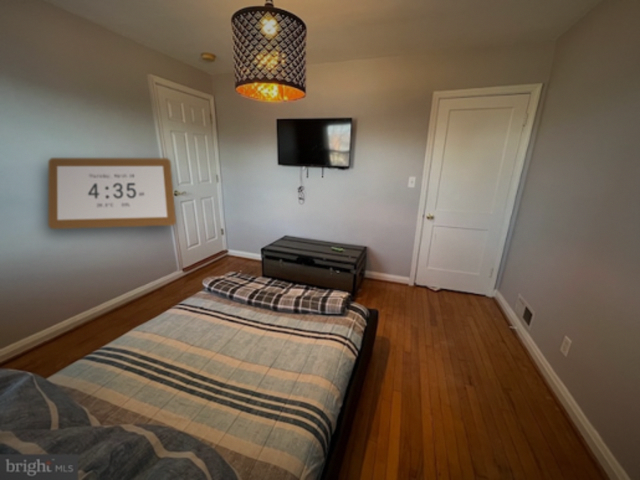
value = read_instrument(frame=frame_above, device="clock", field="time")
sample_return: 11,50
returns 4,35
